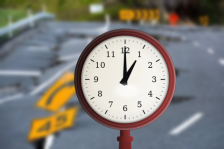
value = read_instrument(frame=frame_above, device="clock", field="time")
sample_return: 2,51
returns 1,00
